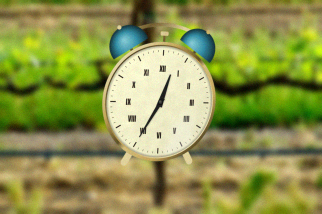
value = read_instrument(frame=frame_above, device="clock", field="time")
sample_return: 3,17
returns 12,35
